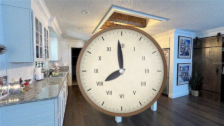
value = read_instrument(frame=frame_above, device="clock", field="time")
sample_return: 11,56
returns 7,59
